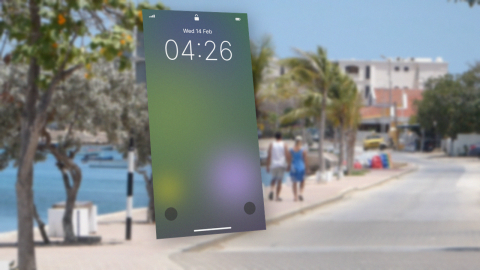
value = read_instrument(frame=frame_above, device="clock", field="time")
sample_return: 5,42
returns 4,26
